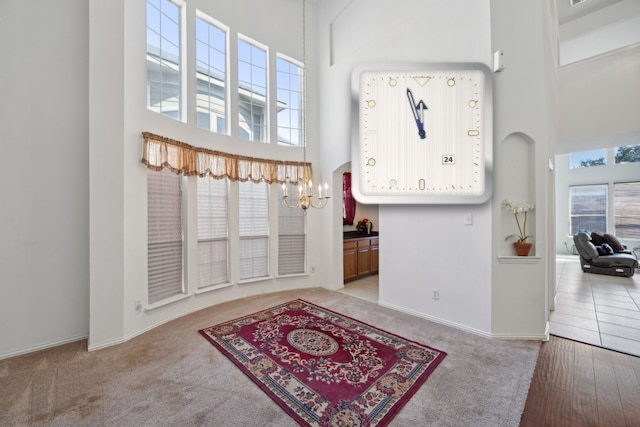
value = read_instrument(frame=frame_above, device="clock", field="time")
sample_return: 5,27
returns 11,57
